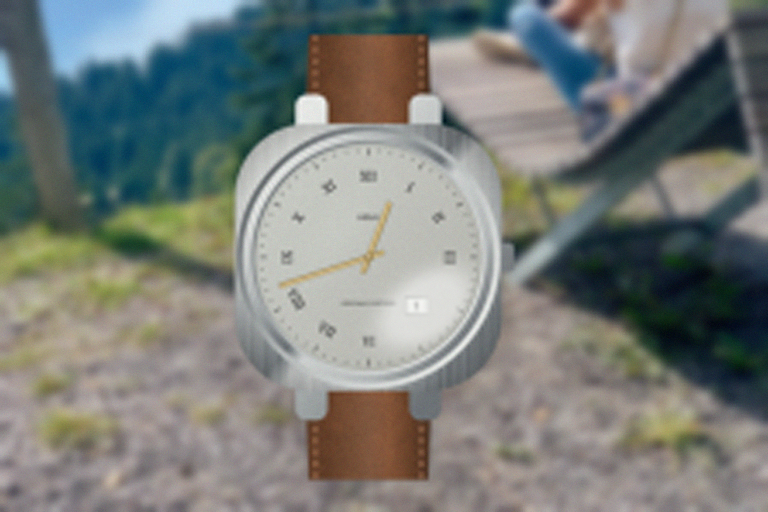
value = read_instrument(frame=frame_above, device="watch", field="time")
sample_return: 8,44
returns 12,42
